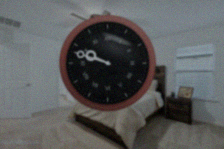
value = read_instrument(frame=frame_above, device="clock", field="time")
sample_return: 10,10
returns 9,48
